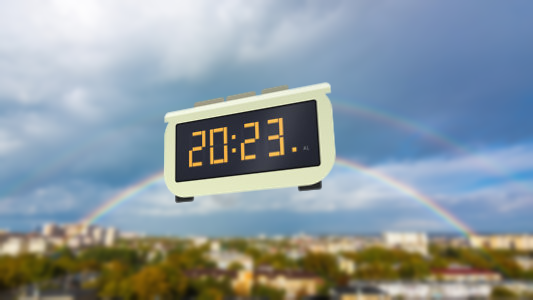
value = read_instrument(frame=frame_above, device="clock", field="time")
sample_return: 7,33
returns 20,23
